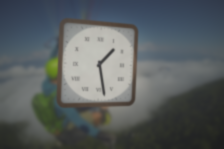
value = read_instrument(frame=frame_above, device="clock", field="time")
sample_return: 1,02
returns 1,28
